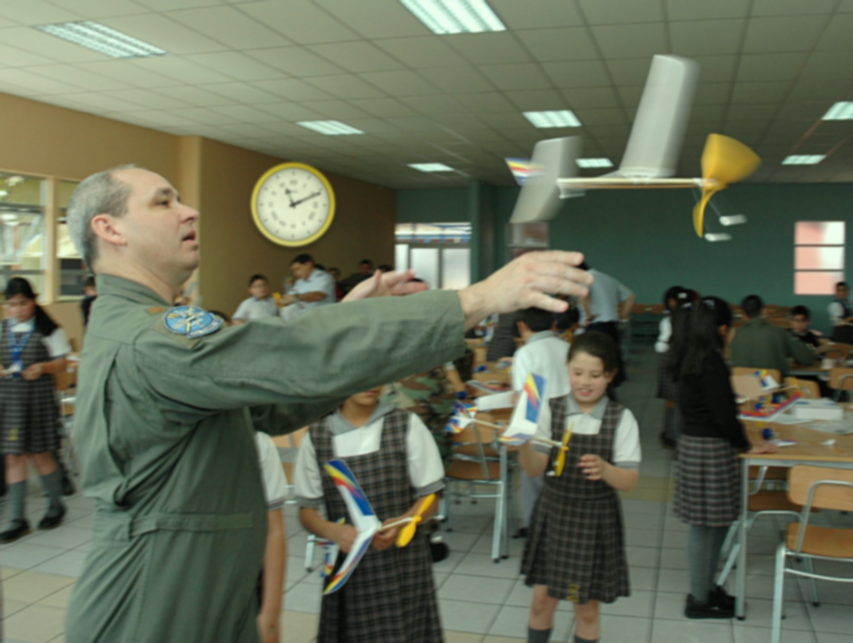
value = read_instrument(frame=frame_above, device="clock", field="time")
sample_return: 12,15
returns 11,11
